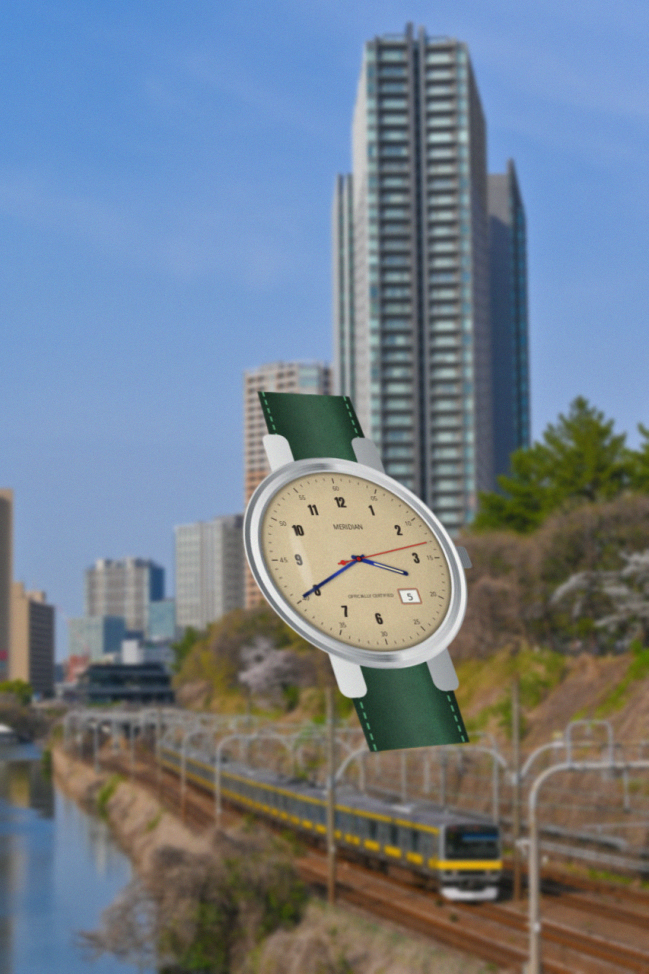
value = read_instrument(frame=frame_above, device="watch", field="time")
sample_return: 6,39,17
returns 3,40,13
